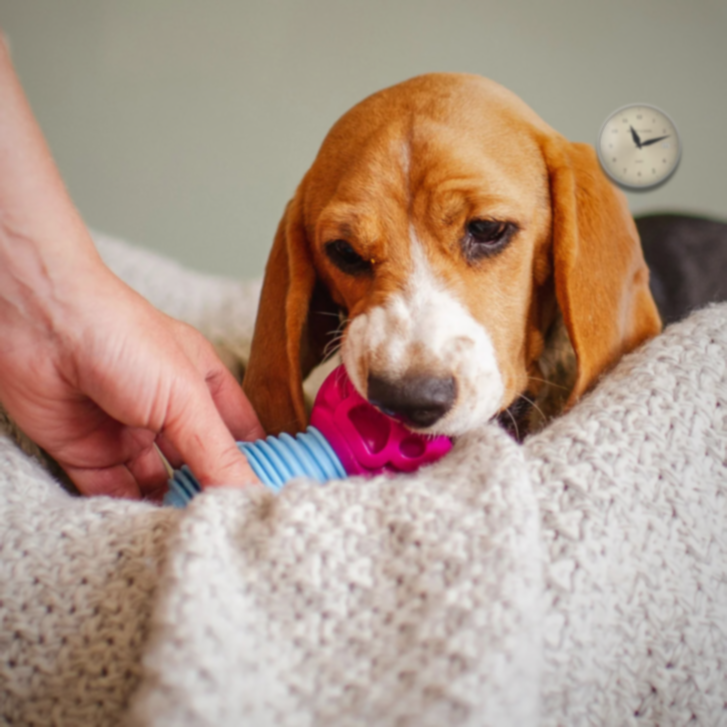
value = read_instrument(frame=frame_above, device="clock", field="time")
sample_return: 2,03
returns 11,12
